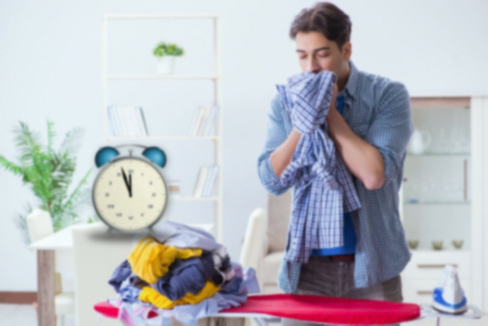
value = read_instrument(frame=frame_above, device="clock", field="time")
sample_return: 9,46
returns 11,57
